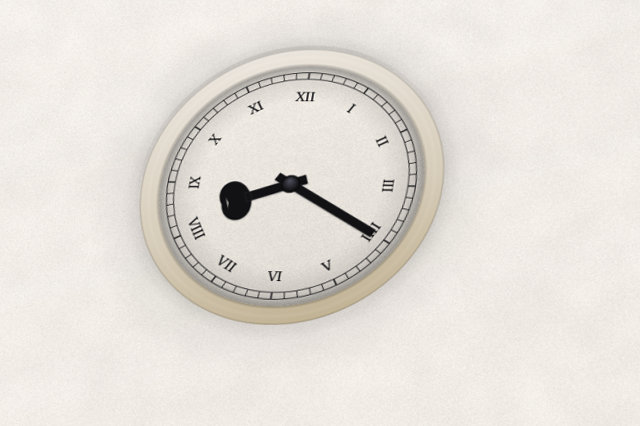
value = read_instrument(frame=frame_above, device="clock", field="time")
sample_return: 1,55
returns 8,20
